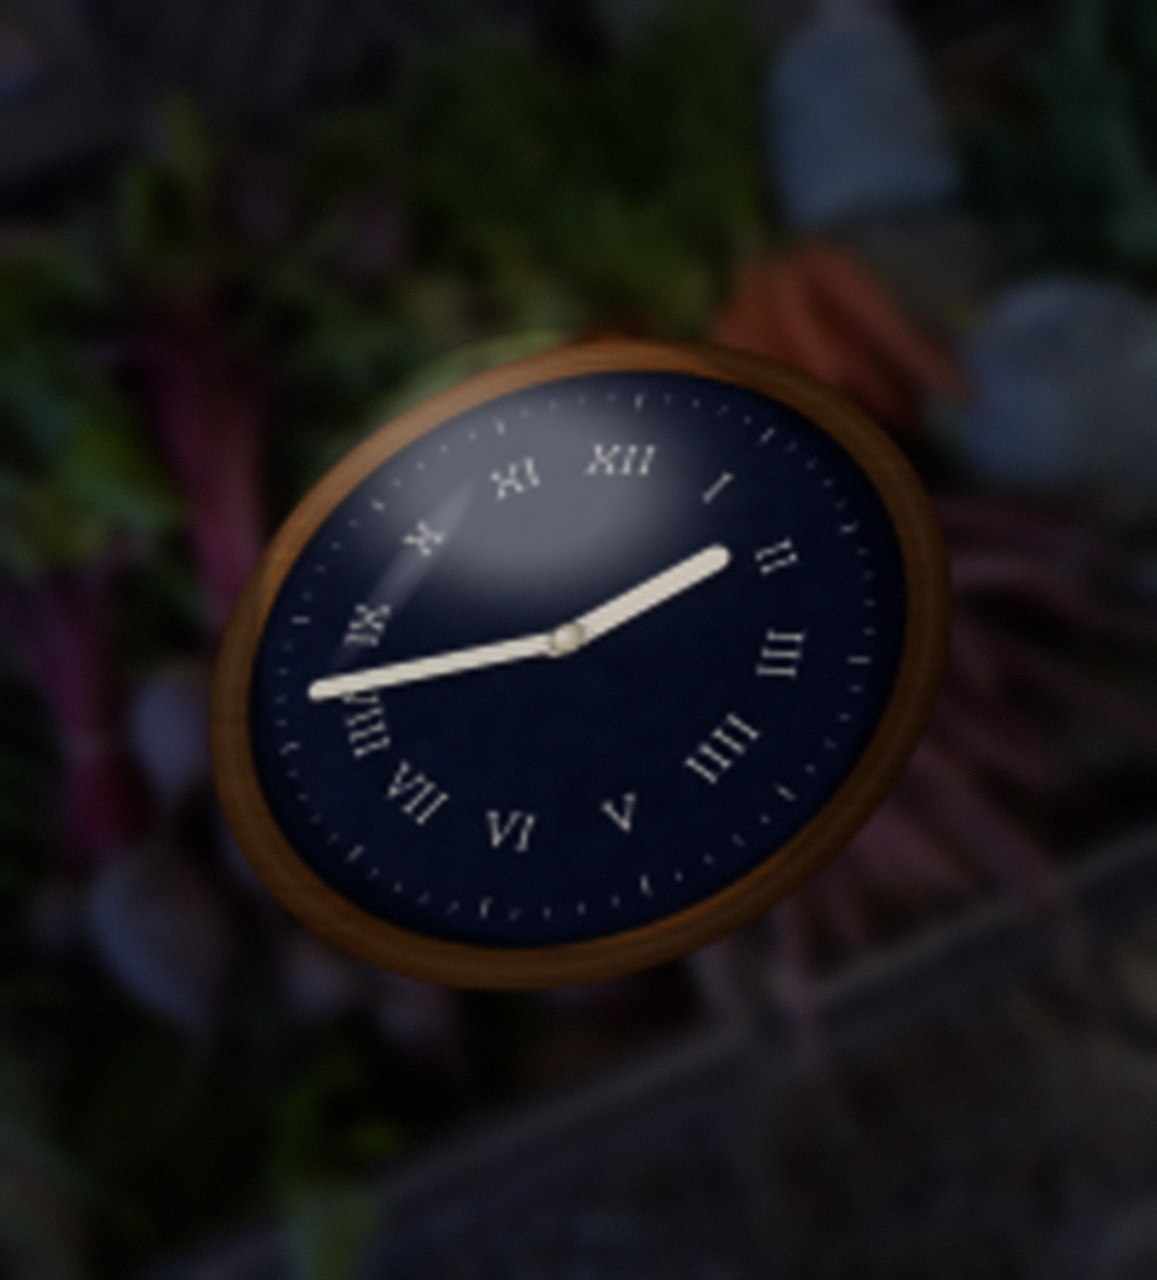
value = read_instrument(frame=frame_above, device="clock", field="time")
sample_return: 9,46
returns 1,42
